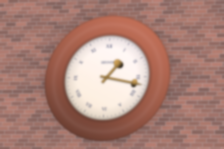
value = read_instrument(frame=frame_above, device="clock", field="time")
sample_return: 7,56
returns 1,17
